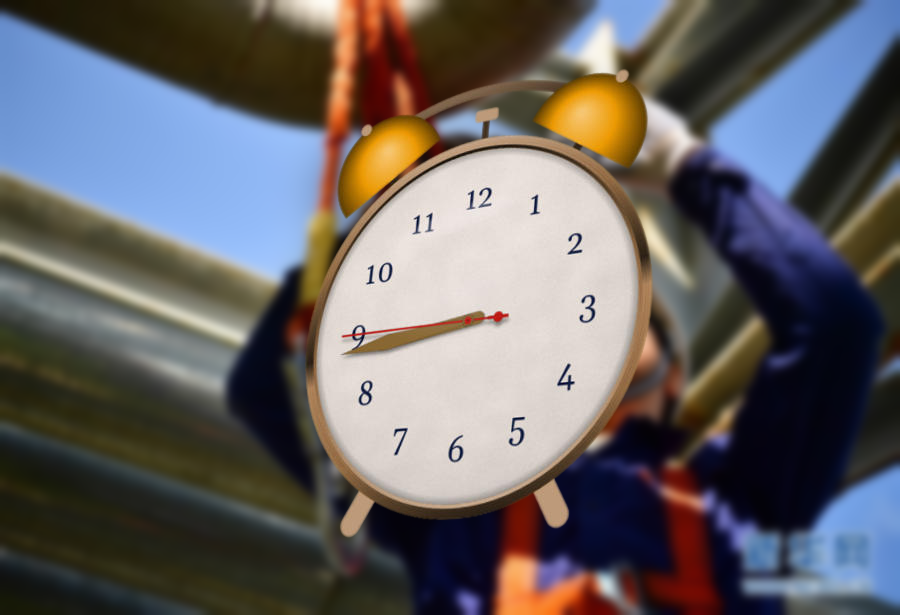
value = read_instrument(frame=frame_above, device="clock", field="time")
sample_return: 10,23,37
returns 8,43,45
